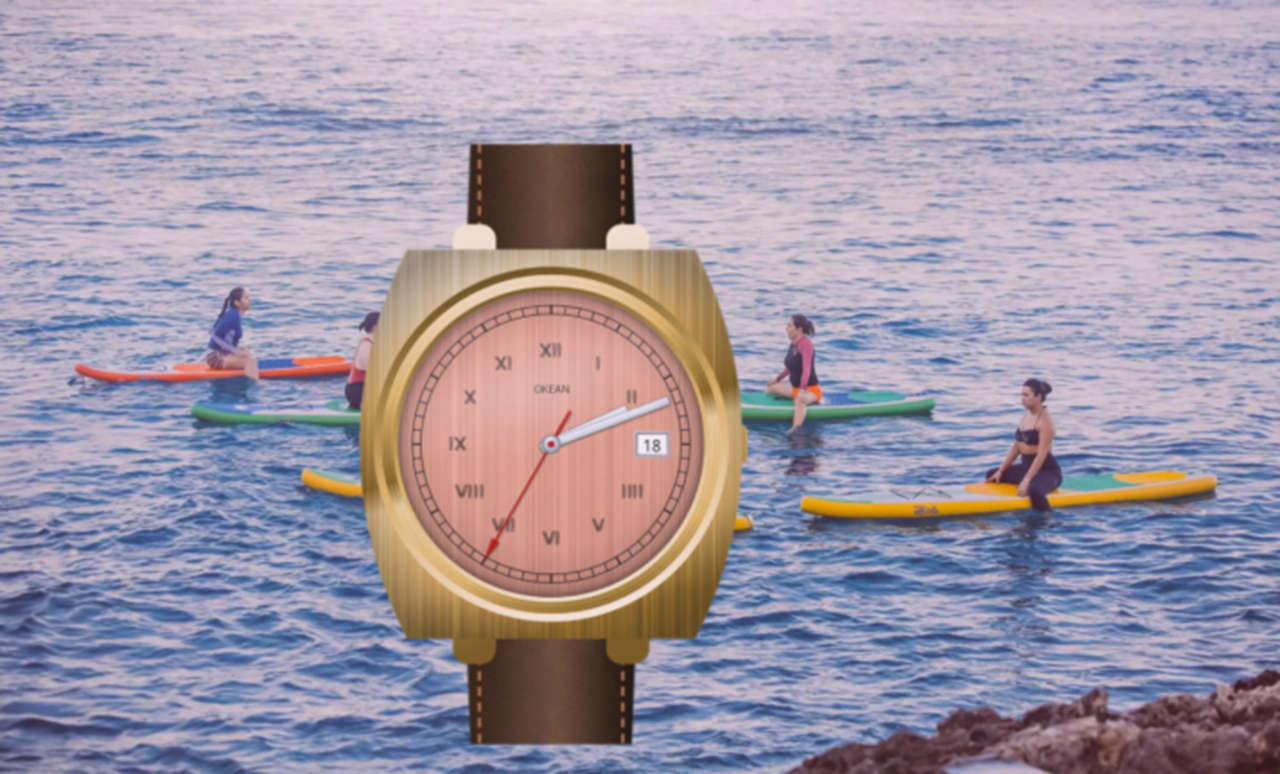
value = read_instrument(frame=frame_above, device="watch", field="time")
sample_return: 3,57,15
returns 2,11,35
